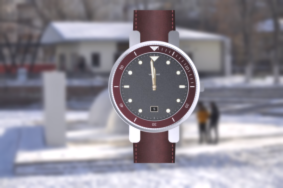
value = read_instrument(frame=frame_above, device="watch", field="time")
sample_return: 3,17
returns 11,59
